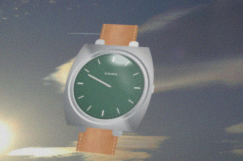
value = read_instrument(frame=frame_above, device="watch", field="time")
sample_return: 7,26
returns 9,49
